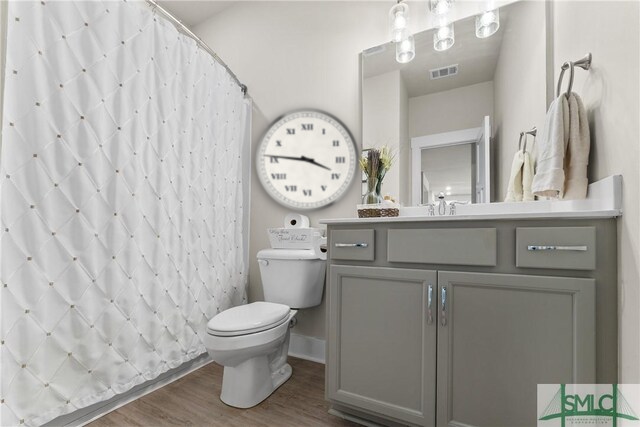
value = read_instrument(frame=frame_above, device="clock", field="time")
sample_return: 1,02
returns 3,46
